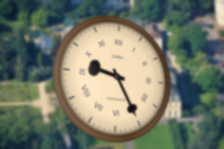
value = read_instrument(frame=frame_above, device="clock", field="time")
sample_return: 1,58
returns 9,25
